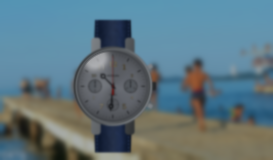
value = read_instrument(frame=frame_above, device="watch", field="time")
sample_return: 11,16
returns 10,31
